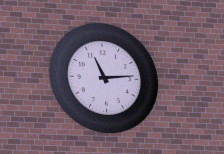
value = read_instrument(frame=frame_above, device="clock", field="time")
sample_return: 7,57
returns 11,14
